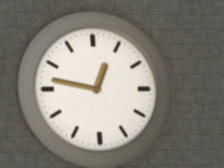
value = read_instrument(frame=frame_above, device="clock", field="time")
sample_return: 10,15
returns 12,47
